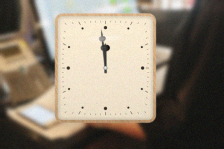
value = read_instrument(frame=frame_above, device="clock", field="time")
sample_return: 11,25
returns 11,59
